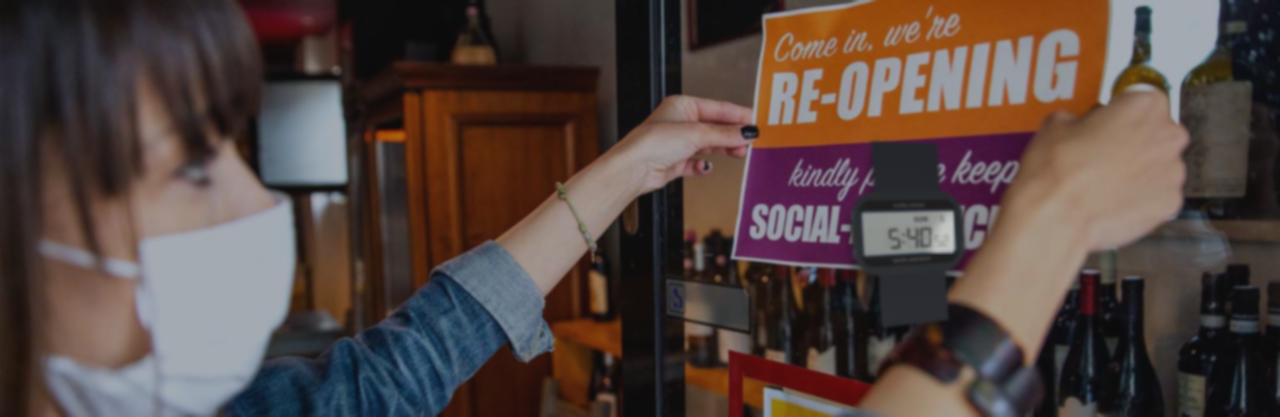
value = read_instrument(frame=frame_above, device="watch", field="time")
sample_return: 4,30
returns 5,40
